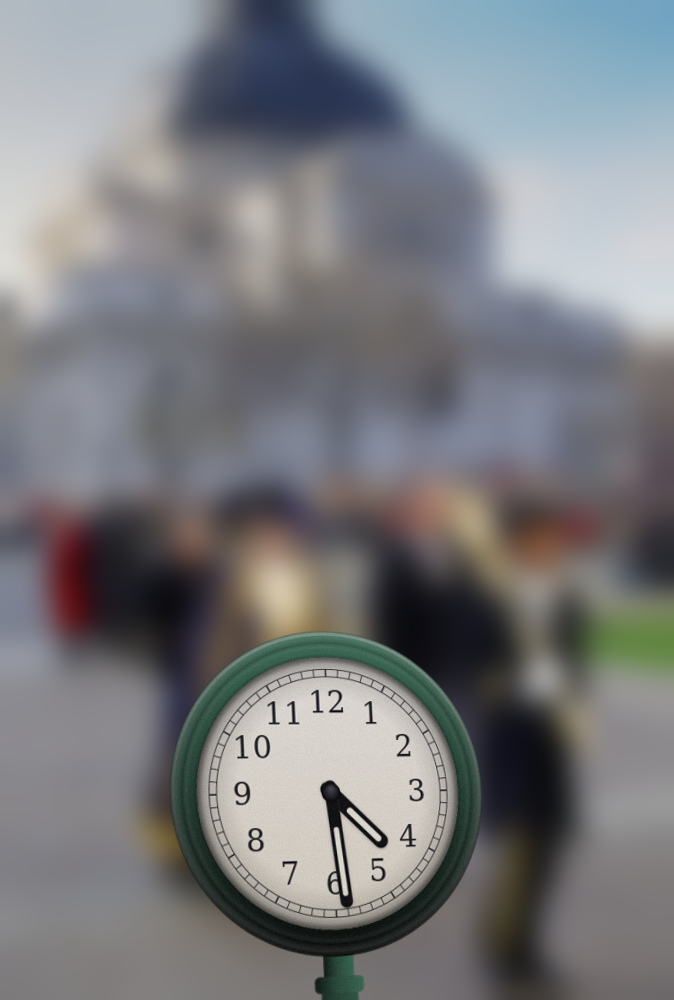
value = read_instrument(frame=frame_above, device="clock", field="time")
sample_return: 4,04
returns 4,29
